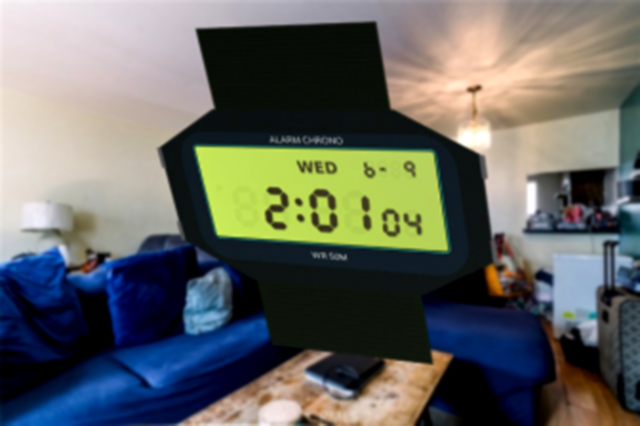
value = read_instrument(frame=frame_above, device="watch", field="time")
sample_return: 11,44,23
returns 2,01,04
